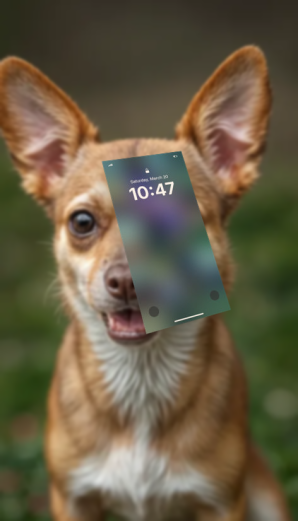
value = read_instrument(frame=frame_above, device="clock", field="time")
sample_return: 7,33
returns 10,47
